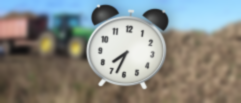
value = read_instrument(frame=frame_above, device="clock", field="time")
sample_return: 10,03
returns 7,33
